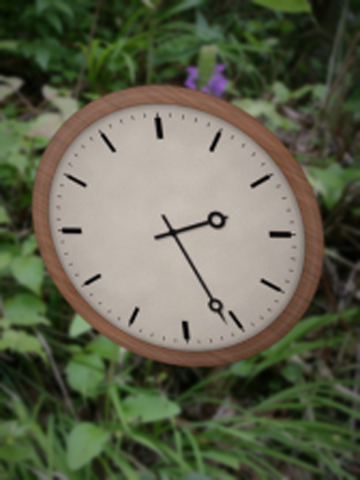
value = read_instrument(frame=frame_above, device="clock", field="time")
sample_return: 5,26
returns 2,26
